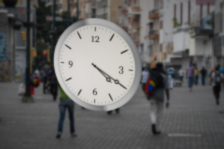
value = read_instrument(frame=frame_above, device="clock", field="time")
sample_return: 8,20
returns 4,20
